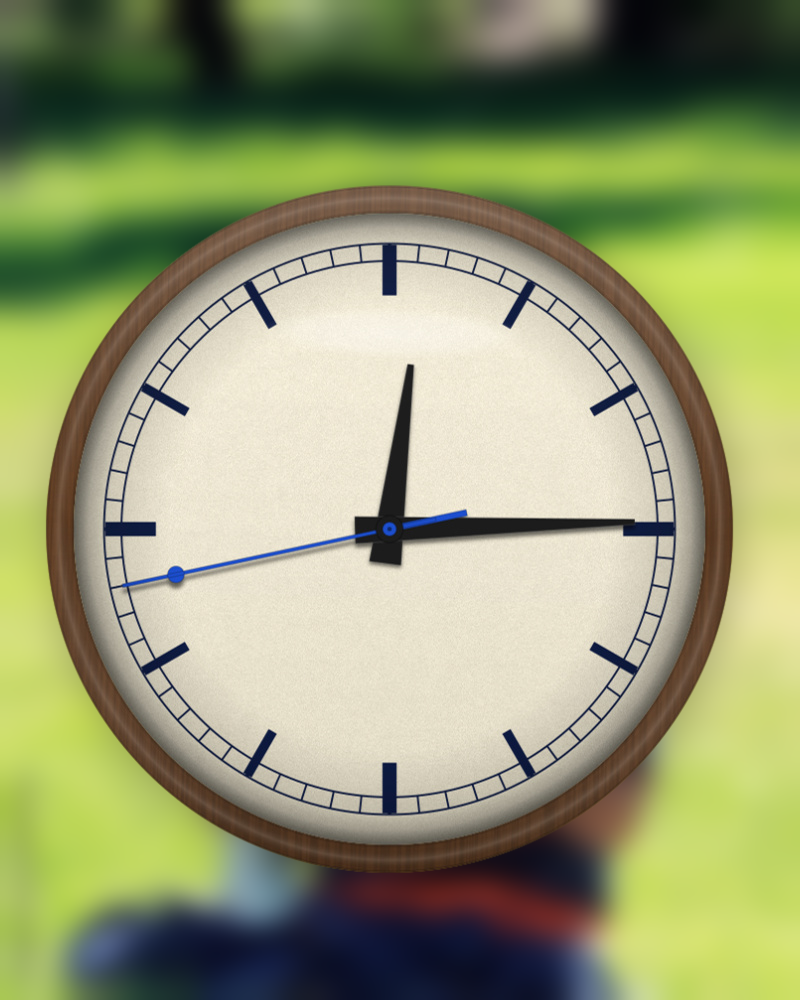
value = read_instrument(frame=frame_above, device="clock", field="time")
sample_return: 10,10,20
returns 12,14,43
